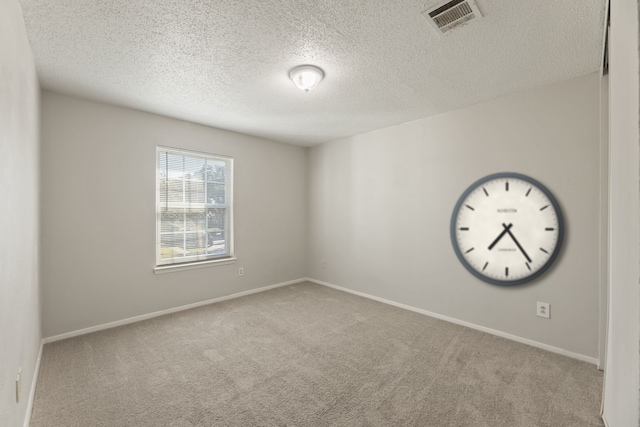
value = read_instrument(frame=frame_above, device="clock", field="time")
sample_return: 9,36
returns 7,24
